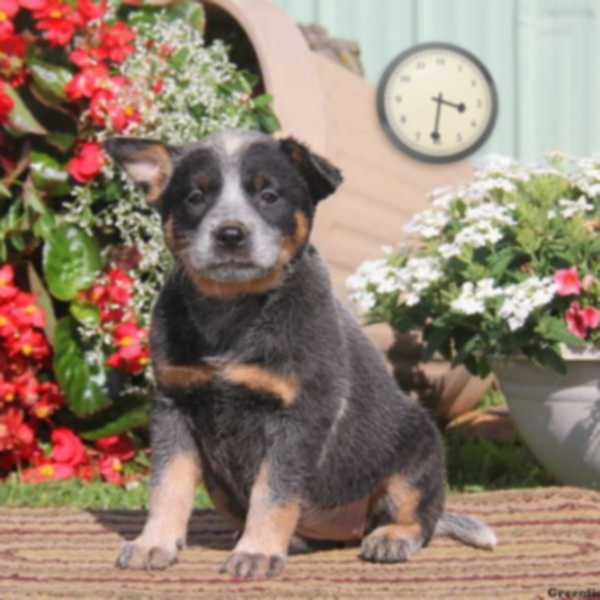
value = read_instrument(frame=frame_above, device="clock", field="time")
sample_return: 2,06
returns 3,31
